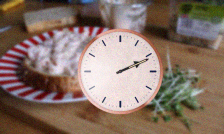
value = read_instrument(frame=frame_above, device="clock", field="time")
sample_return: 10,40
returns 2,11
